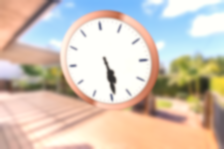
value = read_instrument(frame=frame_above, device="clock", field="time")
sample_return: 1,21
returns 5,29
